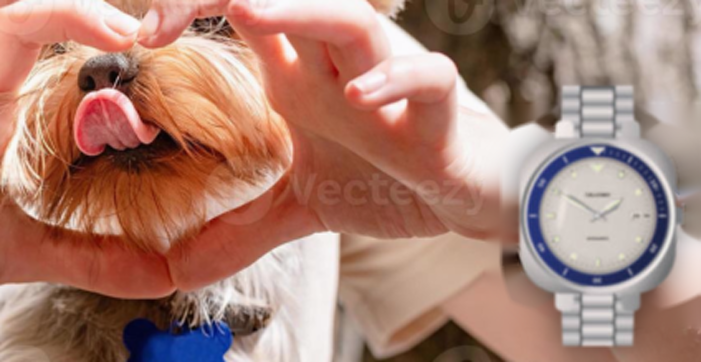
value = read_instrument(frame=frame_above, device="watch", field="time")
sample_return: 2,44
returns 1,50
